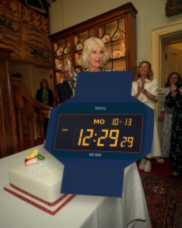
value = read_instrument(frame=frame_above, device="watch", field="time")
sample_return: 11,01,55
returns 12,29,29
